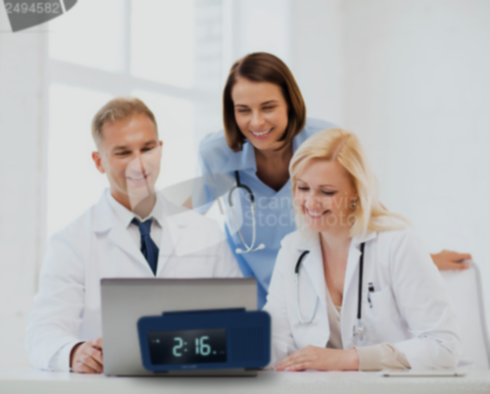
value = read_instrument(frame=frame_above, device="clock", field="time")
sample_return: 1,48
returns 2,16
